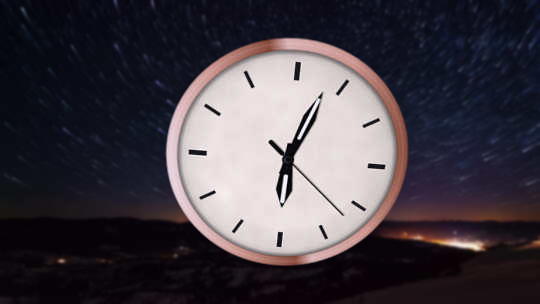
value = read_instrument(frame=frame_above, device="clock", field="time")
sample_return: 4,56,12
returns 6,03,22
